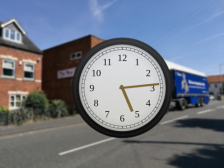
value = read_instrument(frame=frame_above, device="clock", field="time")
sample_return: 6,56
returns 5,14
